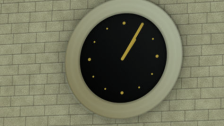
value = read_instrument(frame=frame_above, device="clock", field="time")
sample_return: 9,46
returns 1,05
